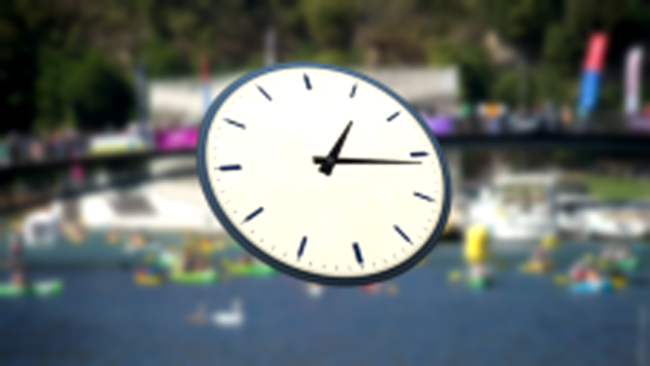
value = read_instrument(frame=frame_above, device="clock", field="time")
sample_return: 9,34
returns 1,16
